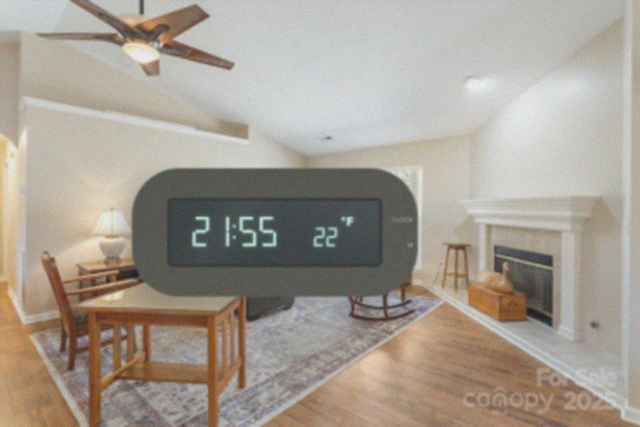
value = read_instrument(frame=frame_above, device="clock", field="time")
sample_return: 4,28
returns 21,55
